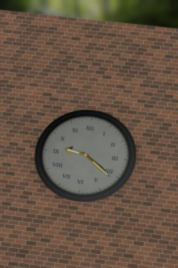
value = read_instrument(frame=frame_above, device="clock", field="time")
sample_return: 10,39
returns 9,21
